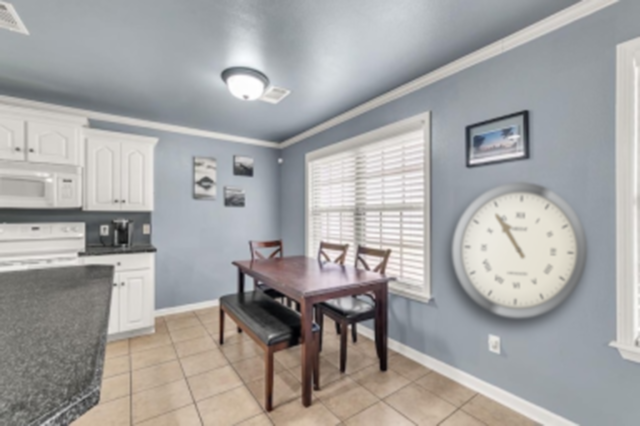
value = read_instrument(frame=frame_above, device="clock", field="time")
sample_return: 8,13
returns 10,54
